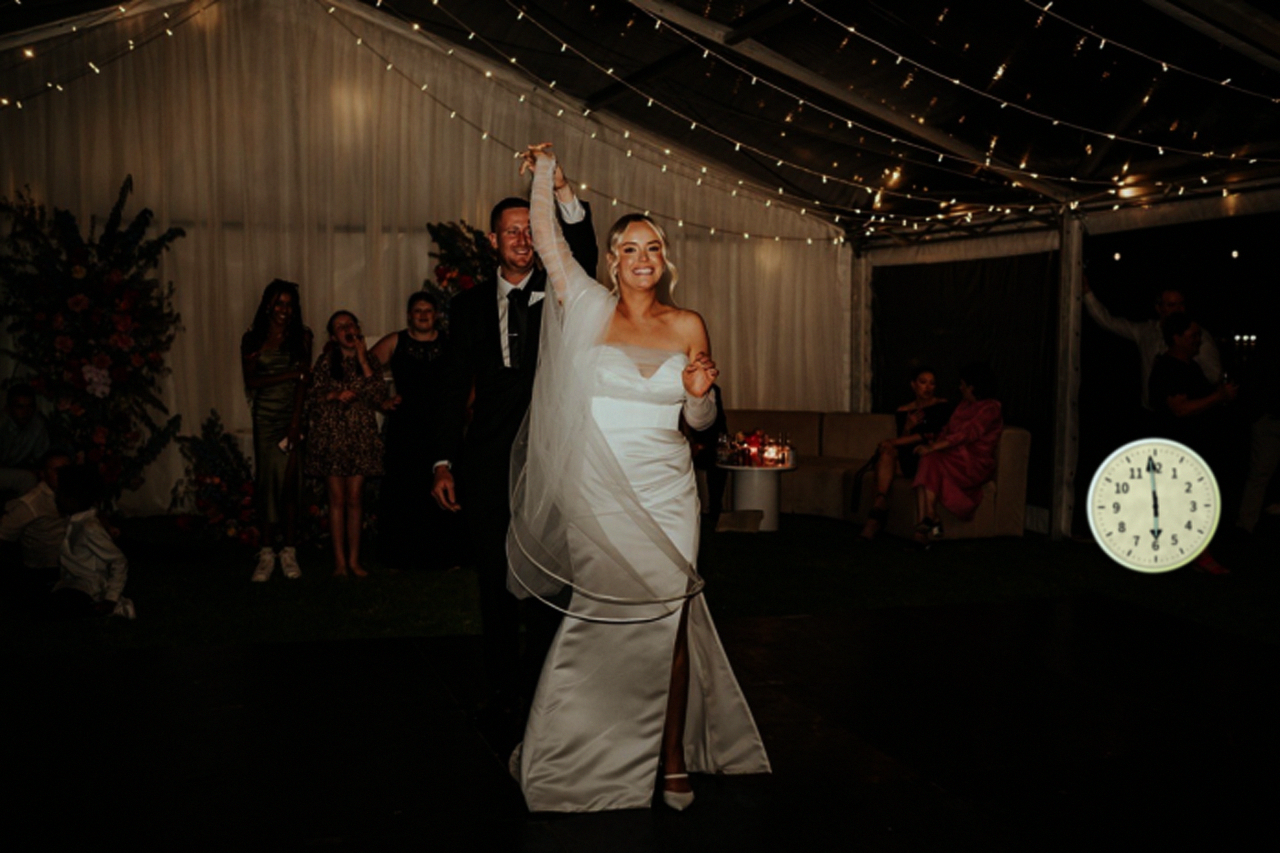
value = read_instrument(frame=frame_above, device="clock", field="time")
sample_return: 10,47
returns 5,59
